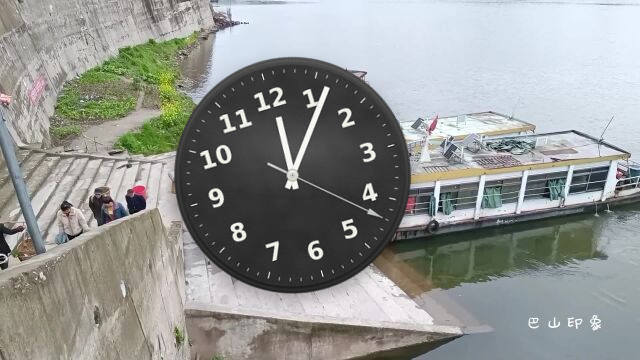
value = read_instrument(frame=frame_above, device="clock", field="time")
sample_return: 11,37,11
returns 12,06,22
